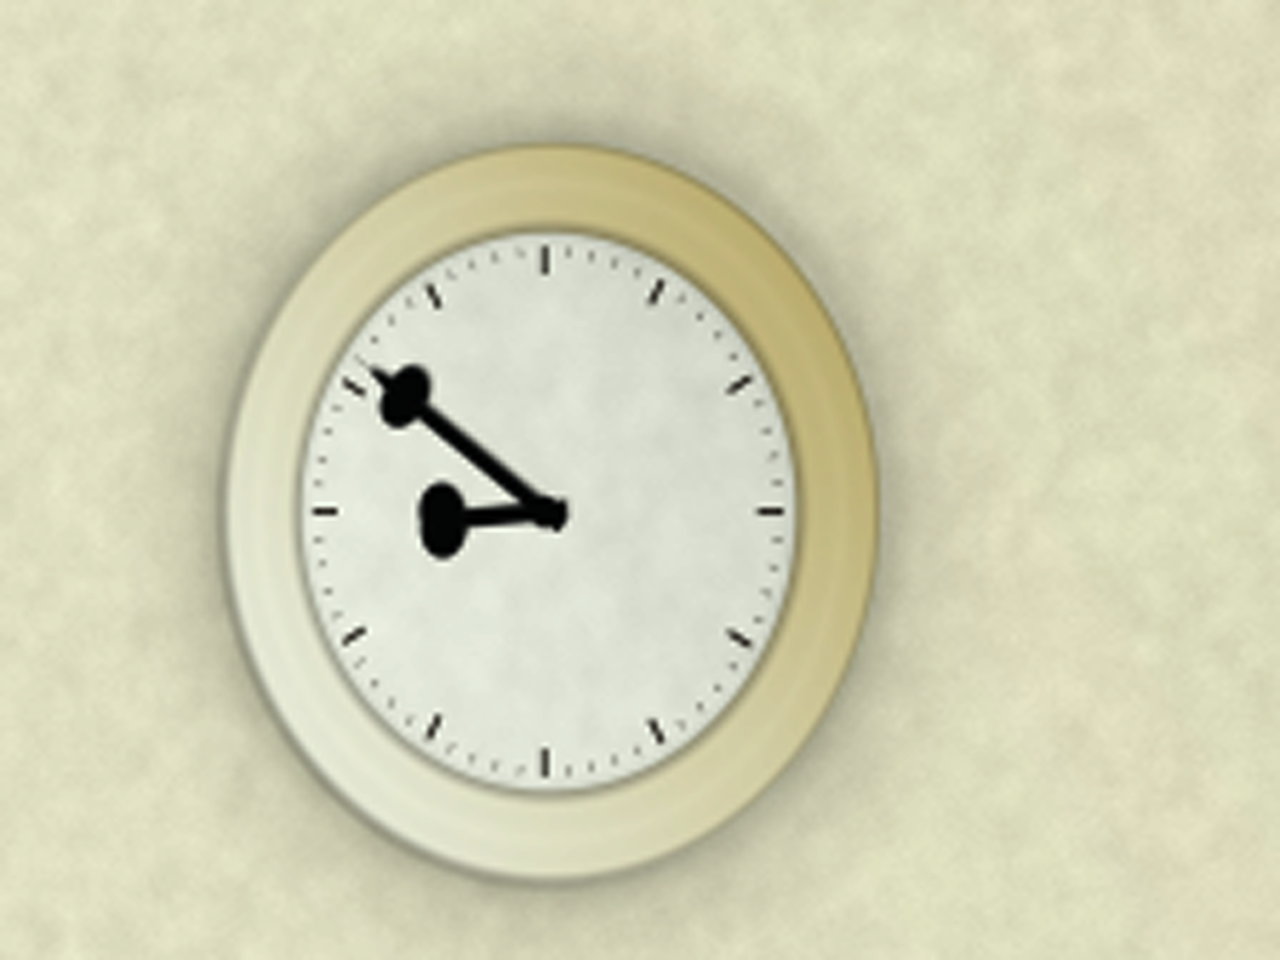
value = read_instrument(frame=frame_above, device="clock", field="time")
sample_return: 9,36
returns 8,51
